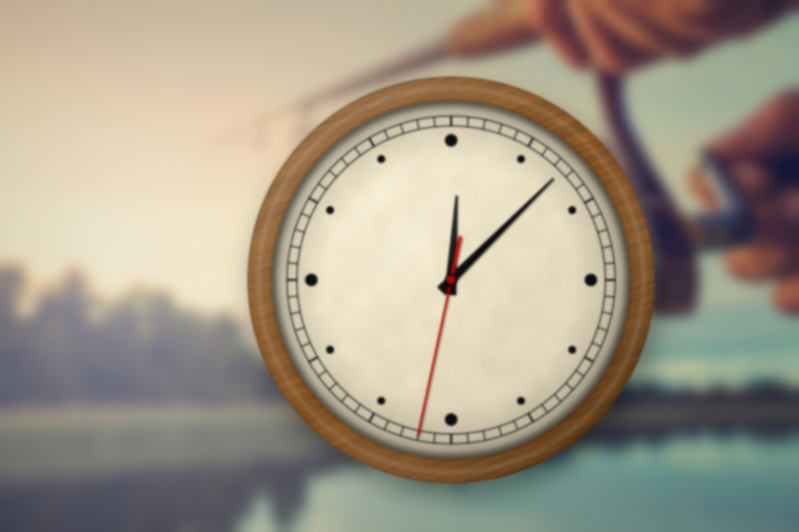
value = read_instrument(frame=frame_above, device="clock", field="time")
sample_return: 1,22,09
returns 12,07,32
